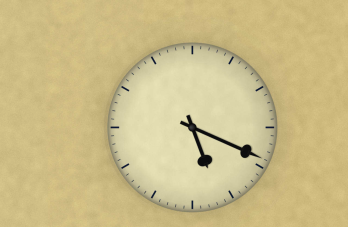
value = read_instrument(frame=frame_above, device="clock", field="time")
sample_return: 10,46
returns 5,19
